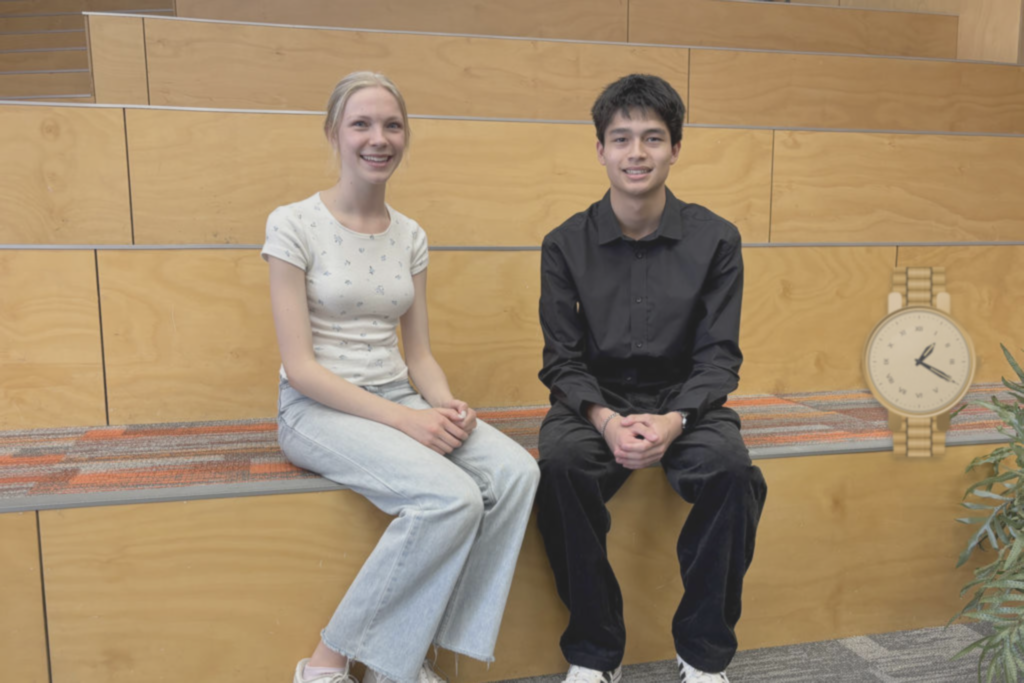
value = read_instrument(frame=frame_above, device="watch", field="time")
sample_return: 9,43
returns 1,20
